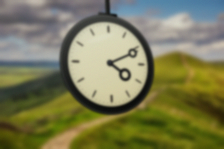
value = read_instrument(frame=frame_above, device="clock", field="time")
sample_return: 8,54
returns 4,11
